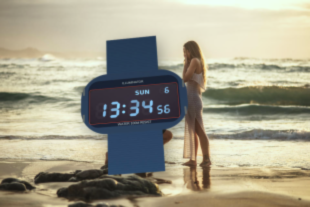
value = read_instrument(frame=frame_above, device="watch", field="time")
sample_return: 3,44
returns 13,34
